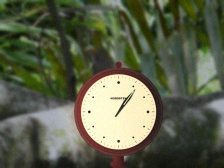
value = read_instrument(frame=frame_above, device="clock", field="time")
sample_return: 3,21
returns 1,06
